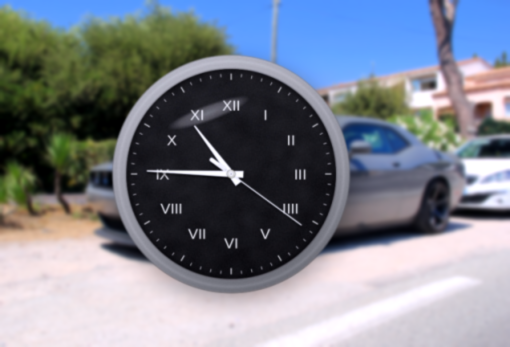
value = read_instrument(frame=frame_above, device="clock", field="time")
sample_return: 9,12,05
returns 10,45,21
